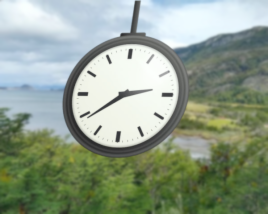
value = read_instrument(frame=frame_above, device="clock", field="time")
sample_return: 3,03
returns 2,39
